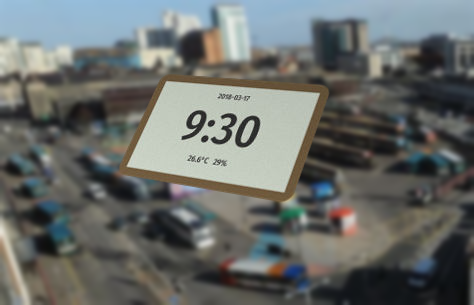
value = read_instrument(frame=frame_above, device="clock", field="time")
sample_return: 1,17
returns 9,30
